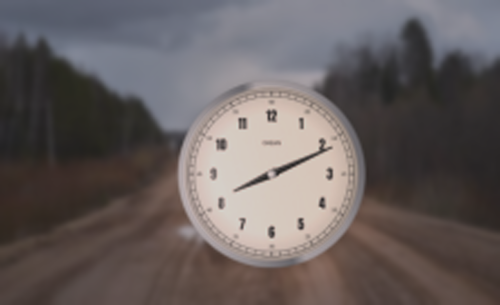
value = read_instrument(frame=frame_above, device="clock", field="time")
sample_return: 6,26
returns 8,11
